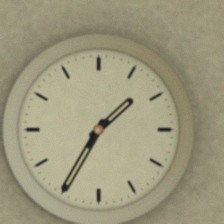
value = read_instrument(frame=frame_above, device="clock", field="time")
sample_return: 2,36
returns 1,35
